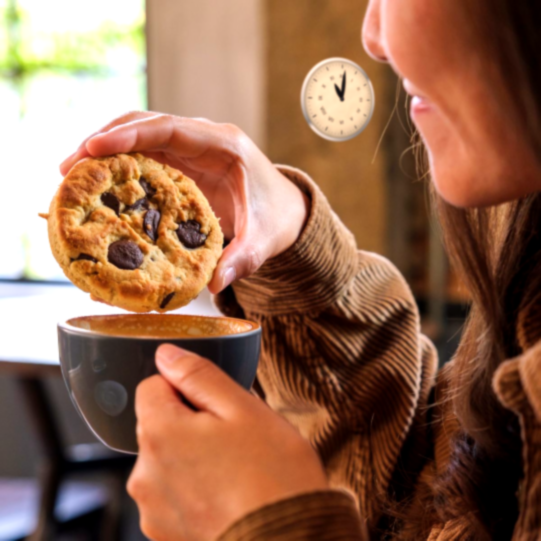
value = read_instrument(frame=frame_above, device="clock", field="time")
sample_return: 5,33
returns 11,01
